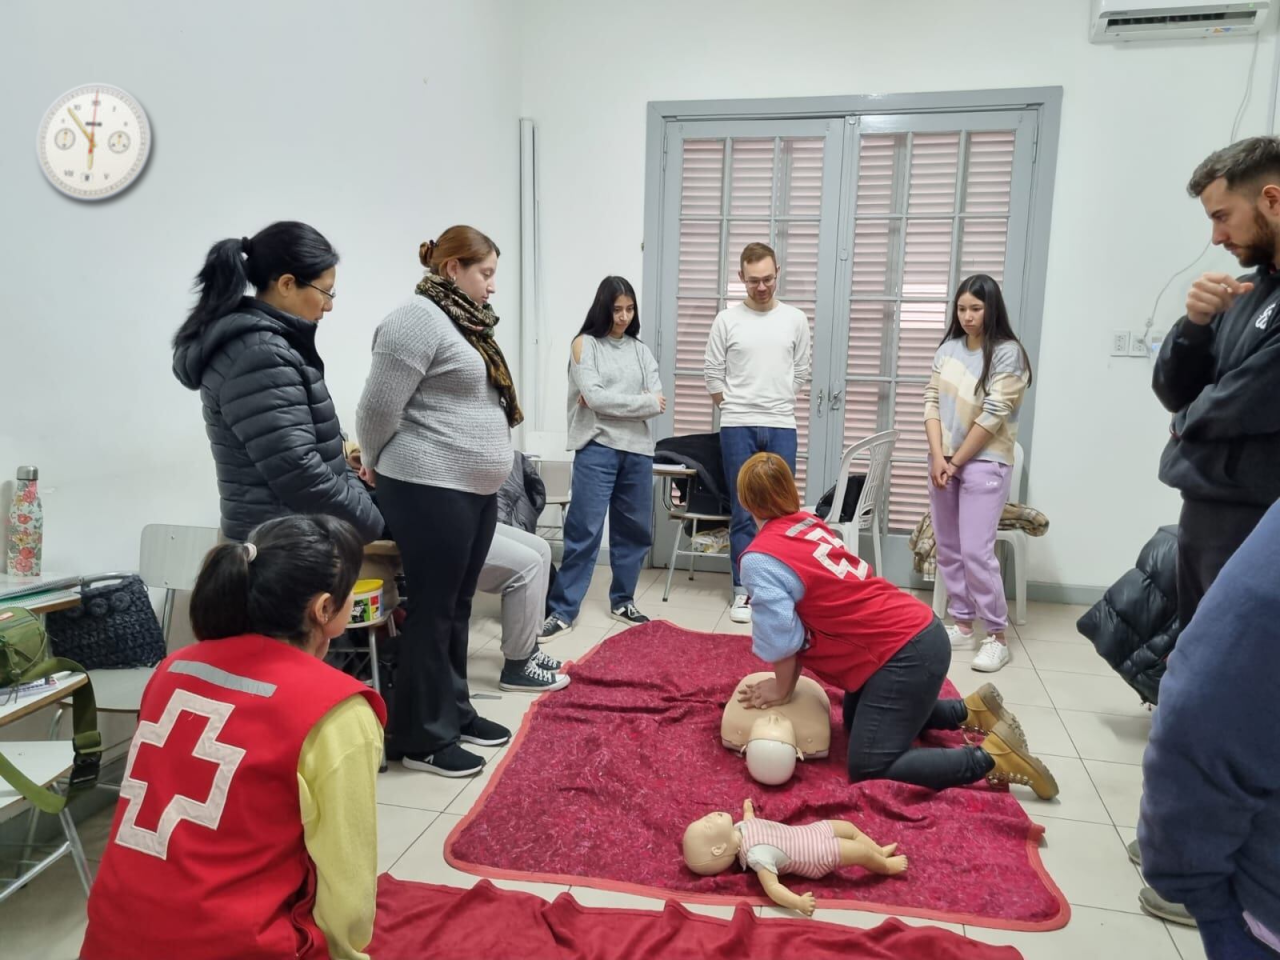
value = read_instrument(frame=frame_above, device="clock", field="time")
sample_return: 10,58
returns 5,53
